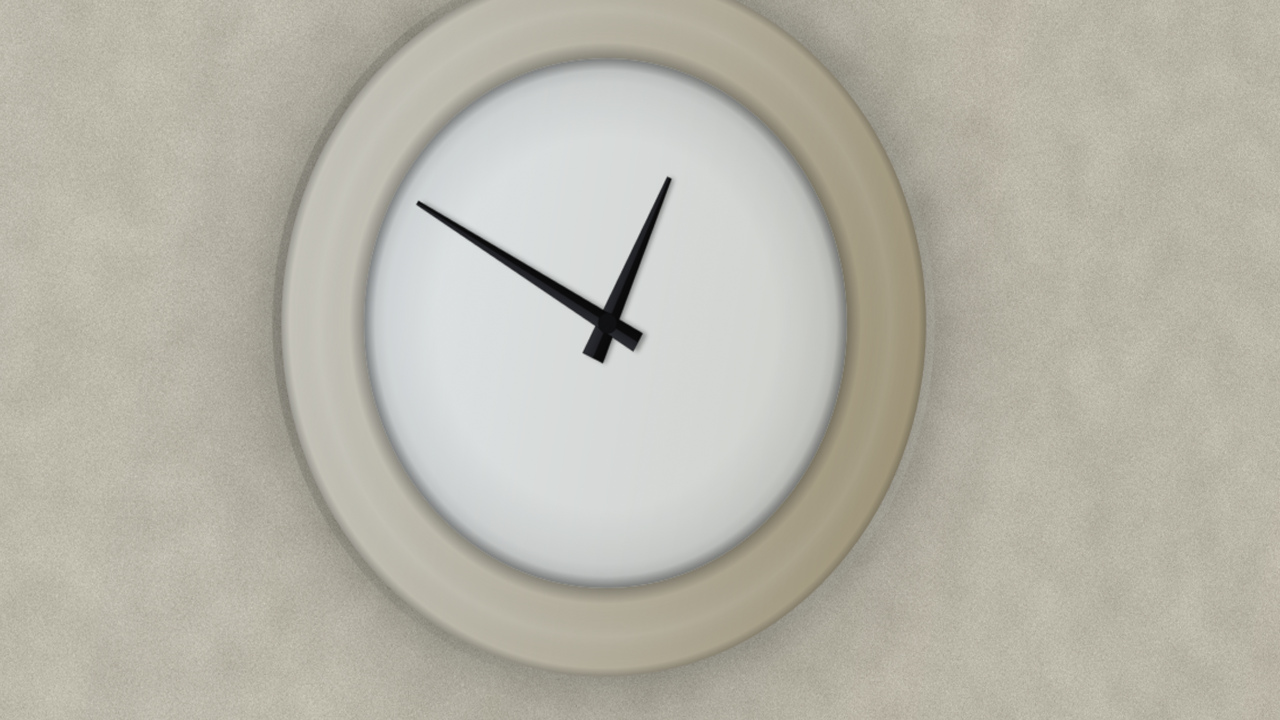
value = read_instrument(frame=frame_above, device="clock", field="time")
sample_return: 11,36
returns 12,50
